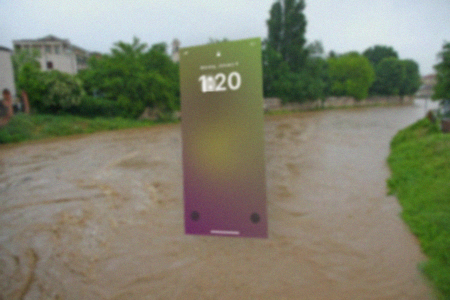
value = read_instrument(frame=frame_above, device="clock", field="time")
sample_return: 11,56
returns 1,20
